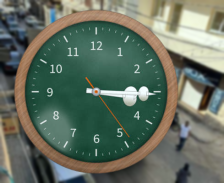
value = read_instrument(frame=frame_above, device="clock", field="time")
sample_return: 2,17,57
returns 3,15,24
